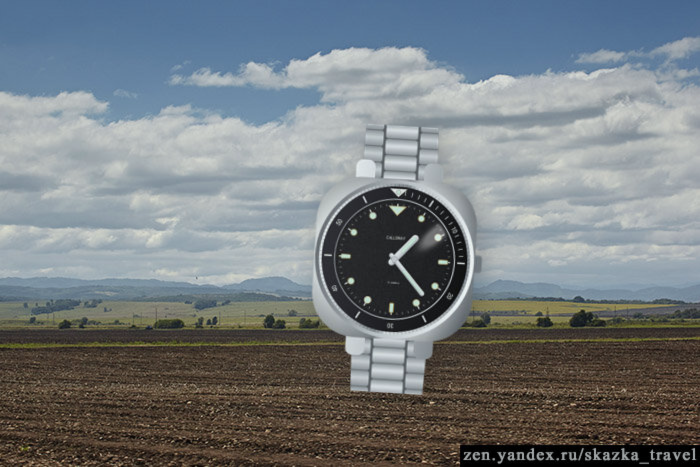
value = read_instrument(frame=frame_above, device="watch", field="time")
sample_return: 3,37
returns 1,23
